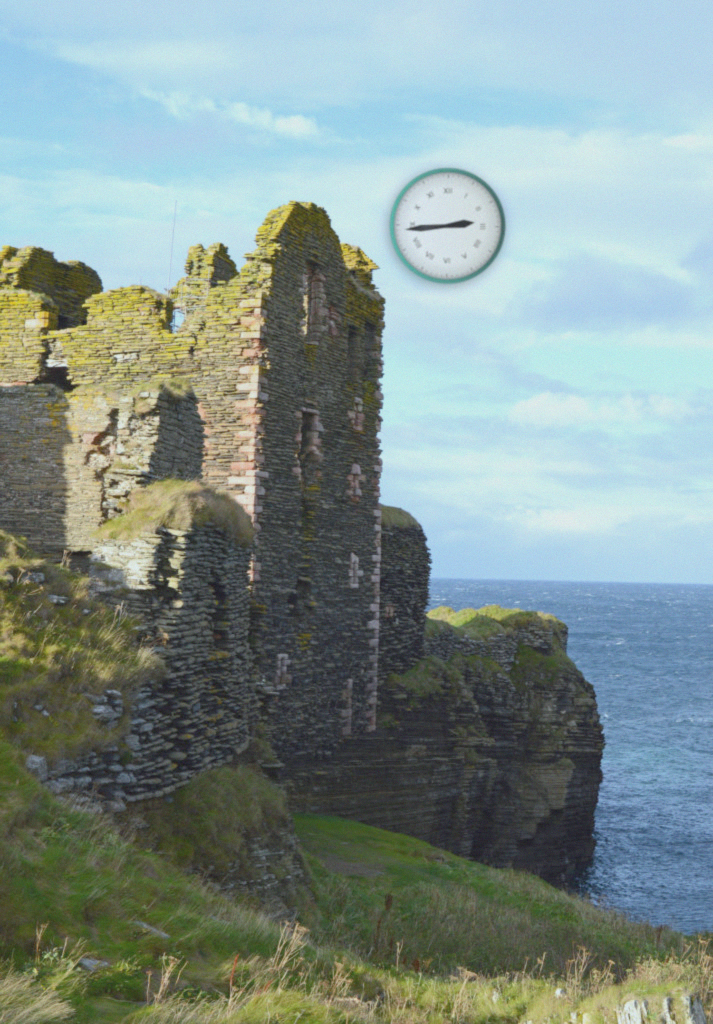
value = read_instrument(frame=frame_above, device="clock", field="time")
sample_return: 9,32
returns 2,44
